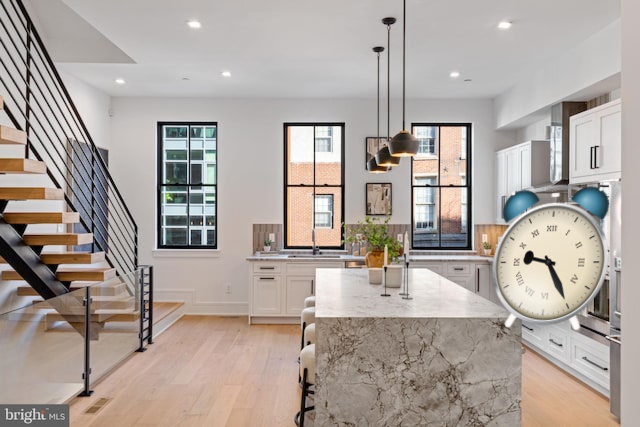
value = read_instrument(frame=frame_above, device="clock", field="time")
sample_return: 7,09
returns 9,25
